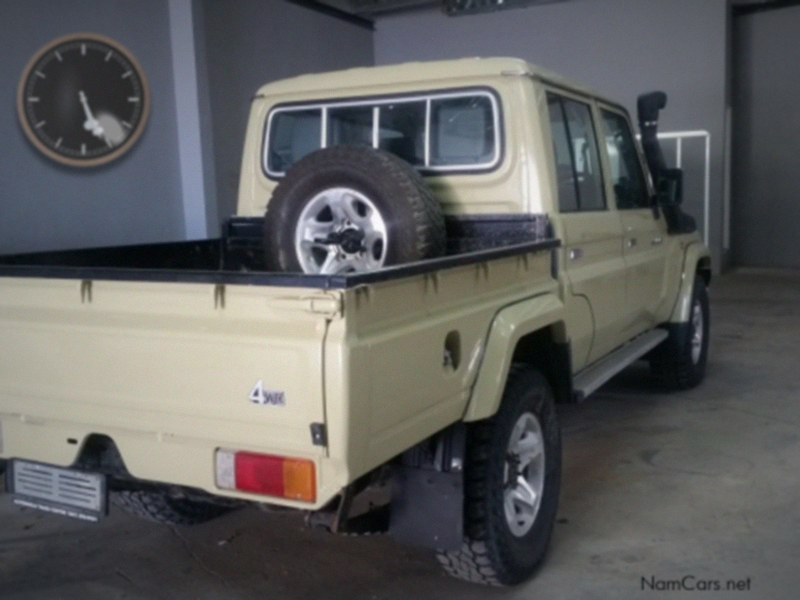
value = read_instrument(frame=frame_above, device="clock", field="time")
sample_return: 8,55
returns 5,26
